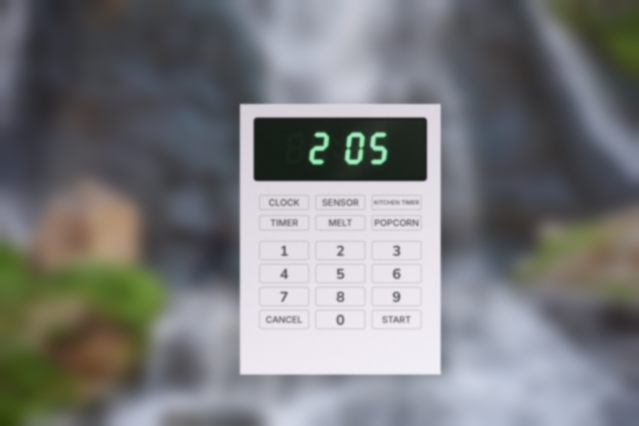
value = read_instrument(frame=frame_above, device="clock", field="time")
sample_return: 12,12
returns 2,05
